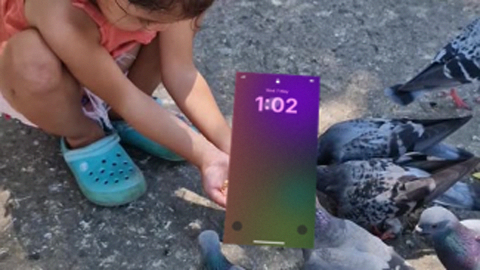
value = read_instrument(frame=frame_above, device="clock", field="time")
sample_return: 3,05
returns 1,02
